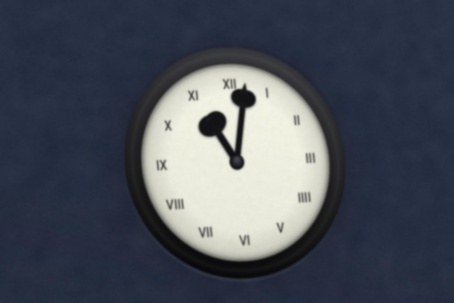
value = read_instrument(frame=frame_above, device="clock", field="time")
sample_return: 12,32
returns 11,02
